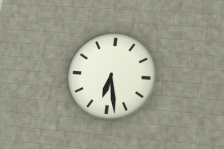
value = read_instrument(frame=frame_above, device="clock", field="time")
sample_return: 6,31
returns 6,28
